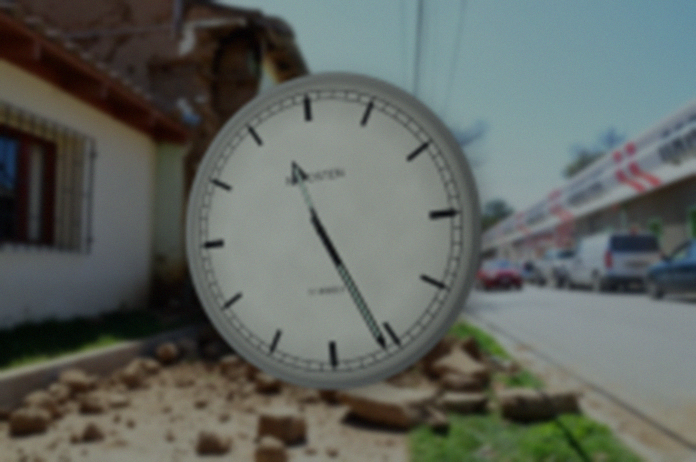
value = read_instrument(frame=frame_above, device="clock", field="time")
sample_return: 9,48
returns 11,26
